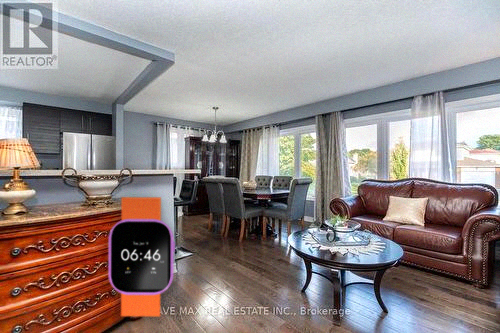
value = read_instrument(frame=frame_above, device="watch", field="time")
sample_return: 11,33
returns 6,46
